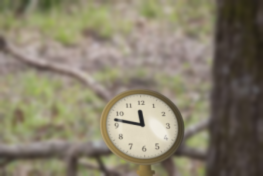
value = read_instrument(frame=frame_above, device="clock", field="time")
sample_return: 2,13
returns 11,47
